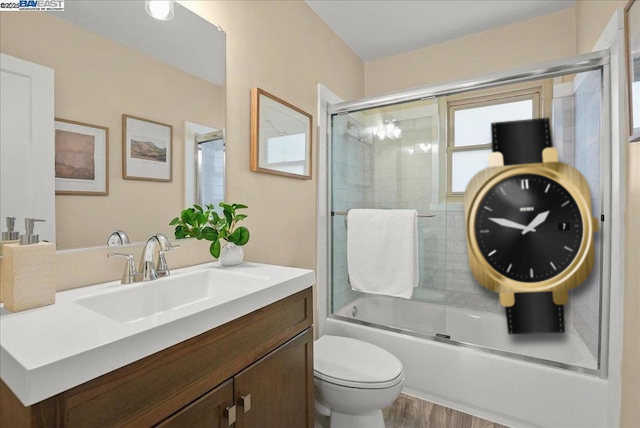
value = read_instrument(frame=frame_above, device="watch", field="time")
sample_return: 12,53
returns 1,48
